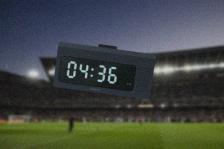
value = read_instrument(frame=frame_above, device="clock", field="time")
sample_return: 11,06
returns 4,36
